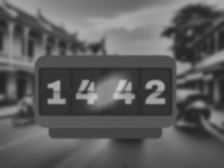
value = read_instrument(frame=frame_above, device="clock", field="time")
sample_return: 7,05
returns 14,42
